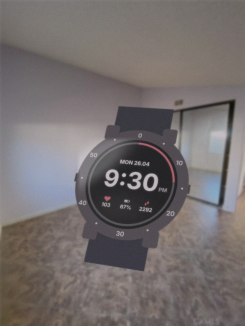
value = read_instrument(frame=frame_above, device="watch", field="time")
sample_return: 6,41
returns 9,30
